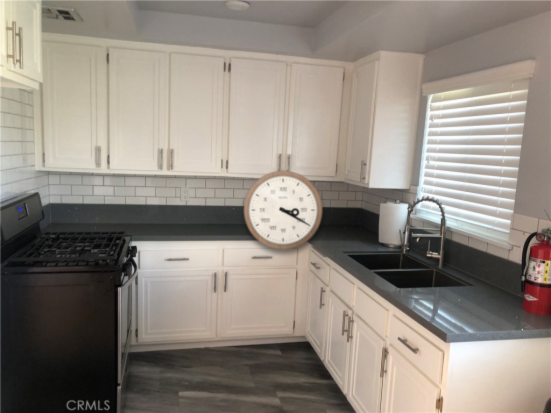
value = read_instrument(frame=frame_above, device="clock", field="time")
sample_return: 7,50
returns 3,20
